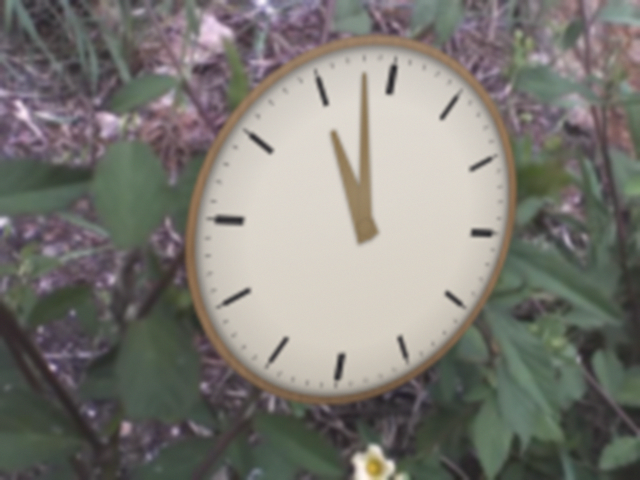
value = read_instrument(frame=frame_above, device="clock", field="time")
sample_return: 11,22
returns 10,58
